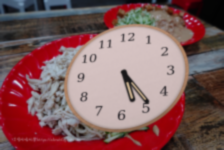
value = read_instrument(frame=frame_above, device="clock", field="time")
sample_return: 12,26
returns 5,24
